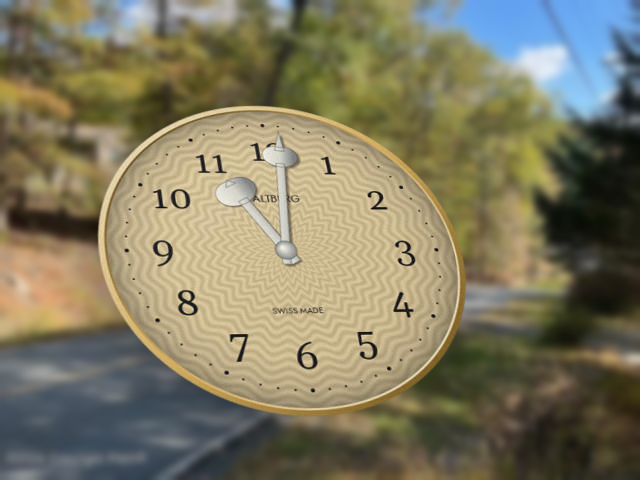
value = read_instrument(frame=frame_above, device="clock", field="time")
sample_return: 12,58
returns 11,01
